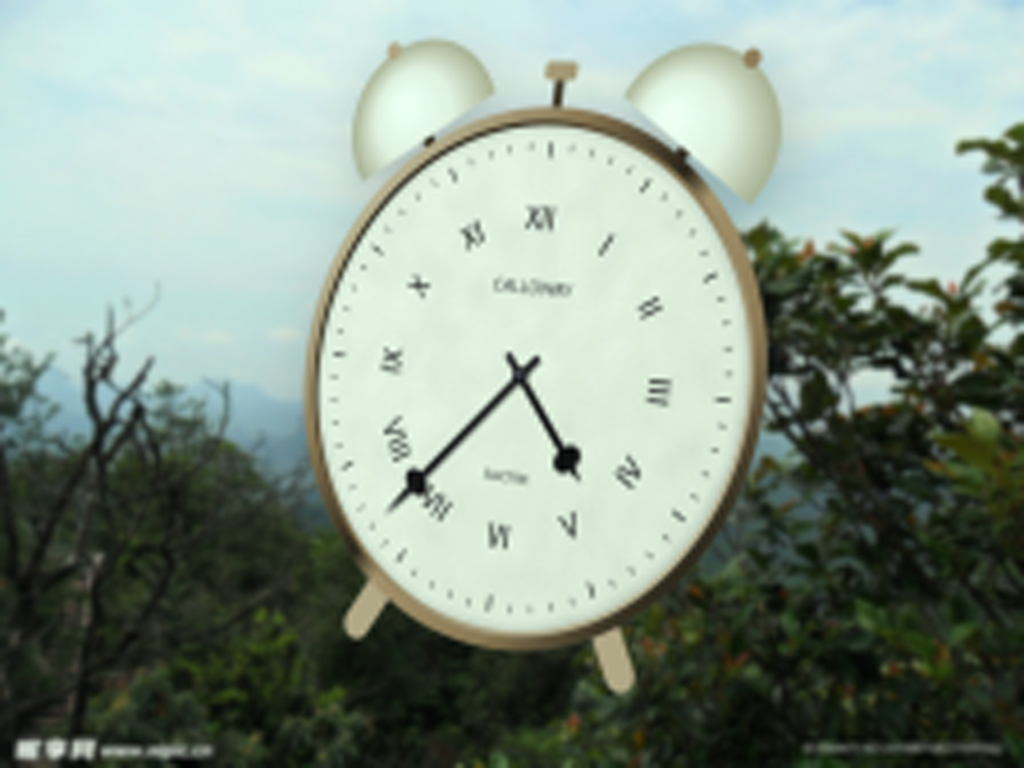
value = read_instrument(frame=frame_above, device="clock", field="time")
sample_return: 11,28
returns 4,37
